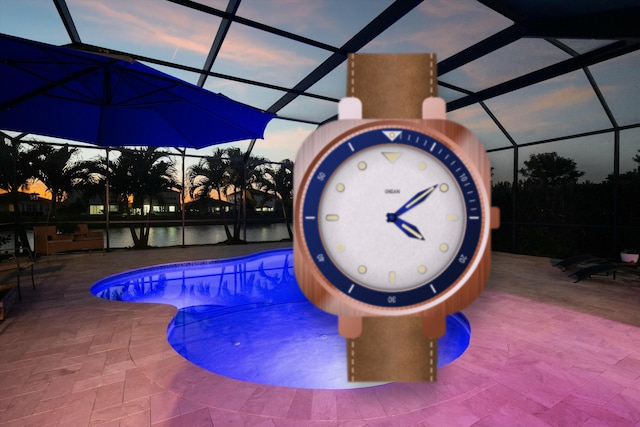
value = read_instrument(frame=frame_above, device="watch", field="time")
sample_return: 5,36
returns 4,09
